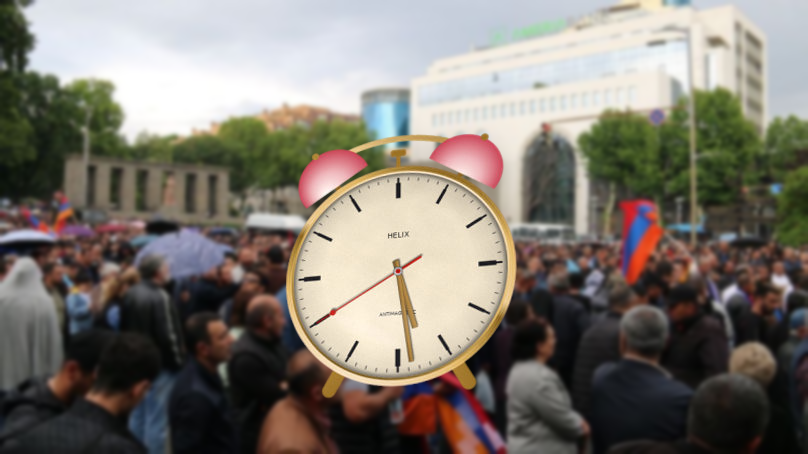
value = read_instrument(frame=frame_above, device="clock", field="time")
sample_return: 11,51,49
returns 5,28,40
